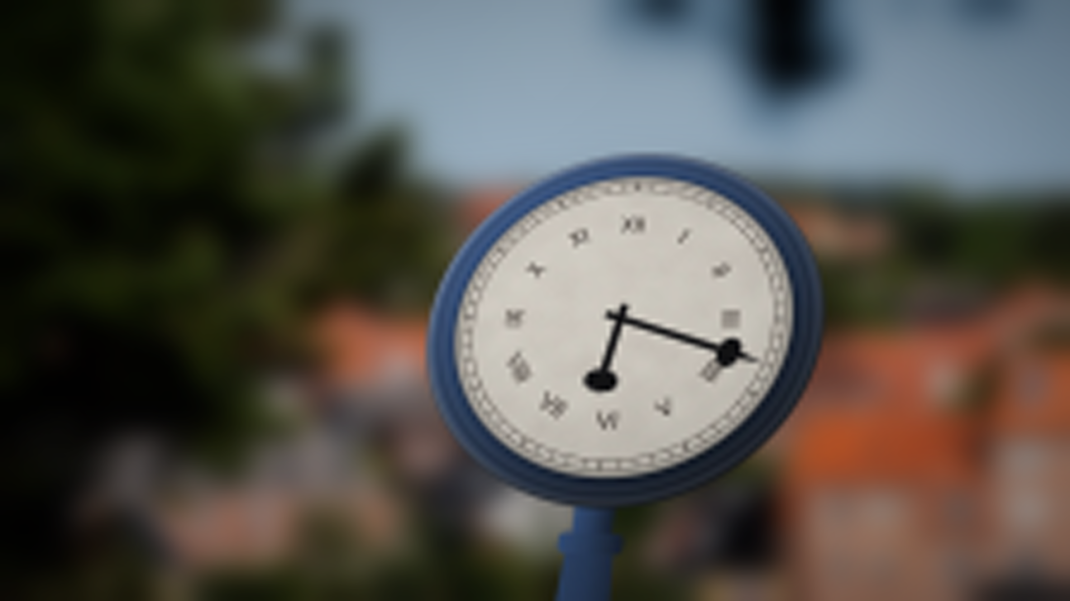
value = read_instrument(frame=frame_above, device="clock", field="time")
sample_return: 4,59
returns 6,18
